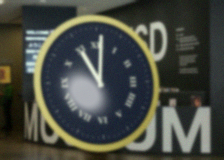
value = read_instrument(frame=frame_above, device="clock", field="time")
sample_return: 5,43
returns 11,01
